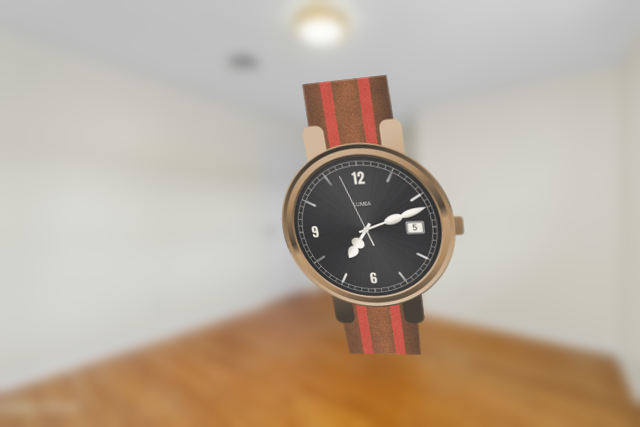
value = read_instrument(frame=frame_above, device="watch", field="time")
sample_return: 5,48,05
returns 7,11,57
